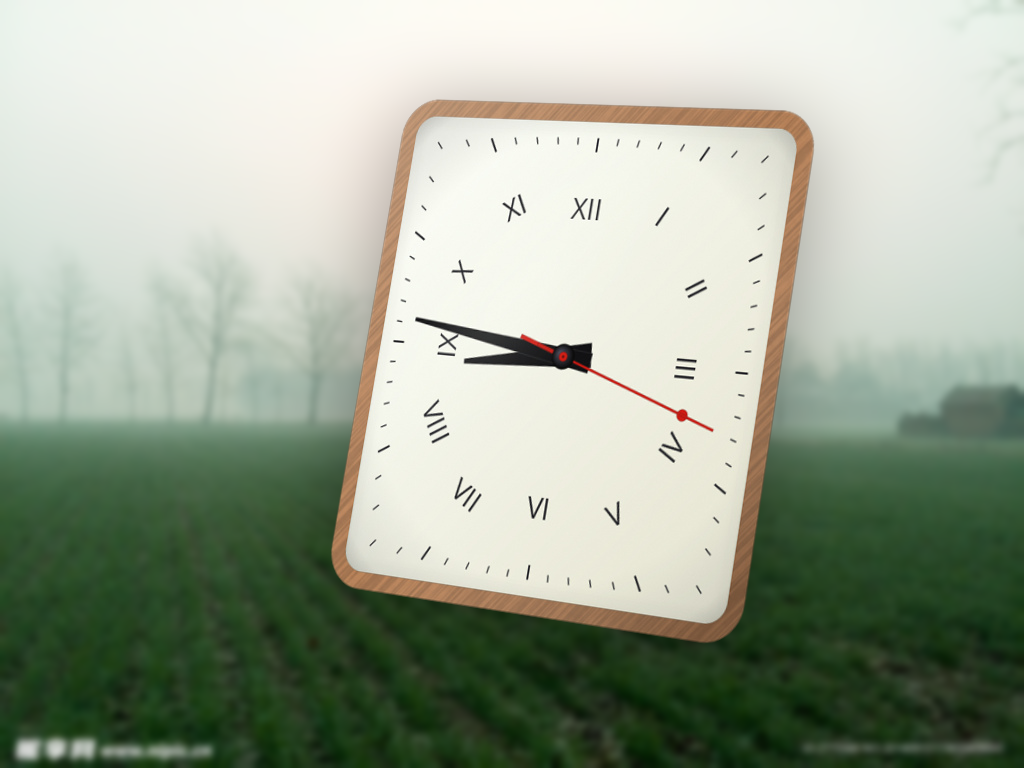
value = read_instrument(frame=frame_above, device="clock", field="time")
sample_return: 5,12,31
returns 8,46,18
